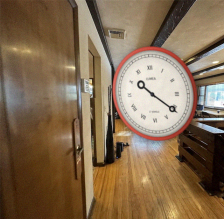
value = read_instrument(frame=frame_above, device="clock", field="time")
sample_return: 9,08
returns 10,21
